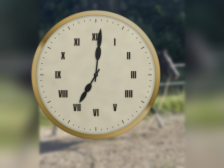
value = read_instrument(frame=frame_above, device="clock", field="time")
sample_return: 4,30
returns 7,01
